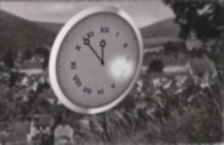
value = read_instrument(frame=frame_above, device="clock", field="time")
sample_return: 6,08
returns 11,53
